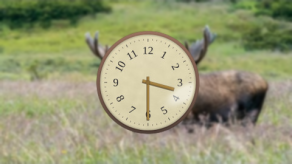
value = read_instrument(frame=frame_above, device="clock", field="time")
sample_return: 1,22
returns 3,30
